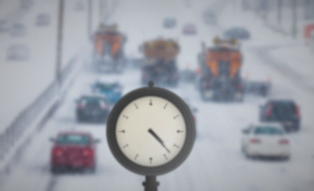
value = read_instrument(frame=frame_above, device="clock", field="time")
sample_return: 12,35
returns 4,23
